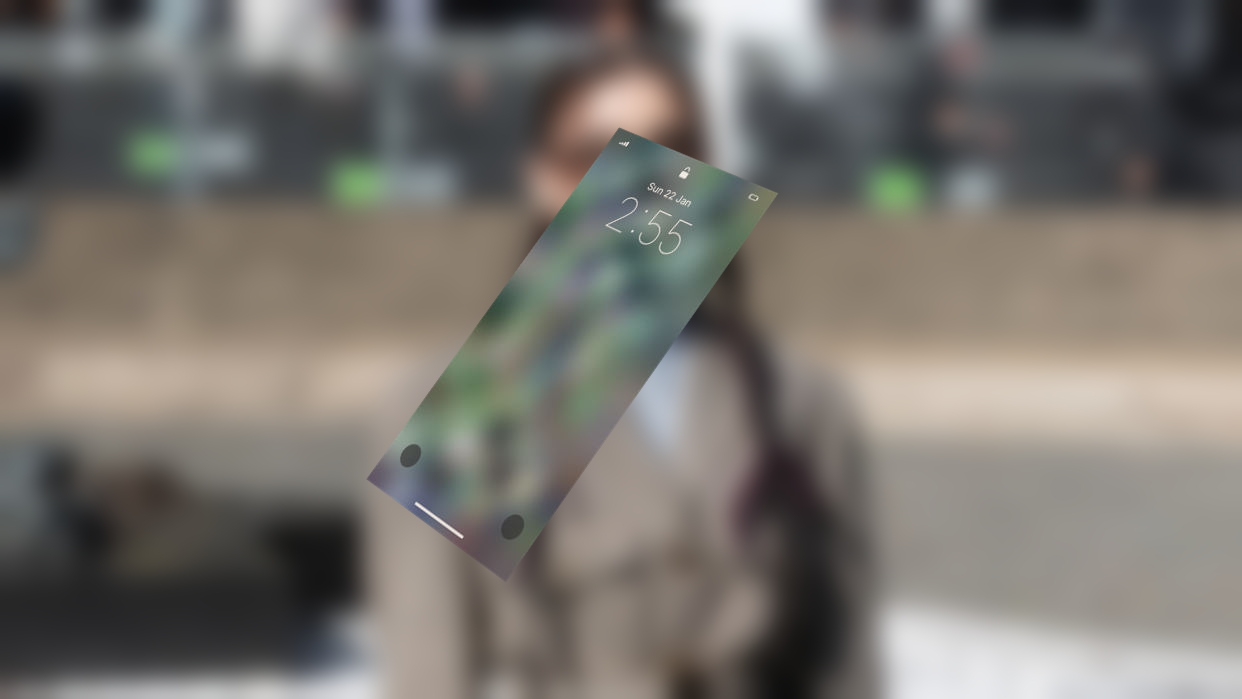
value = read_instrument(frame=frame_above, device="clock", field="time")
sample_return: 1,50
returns 2,55
